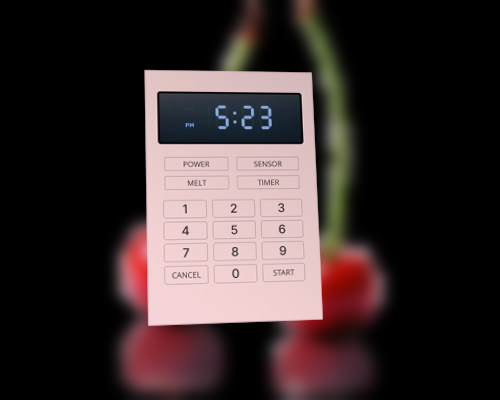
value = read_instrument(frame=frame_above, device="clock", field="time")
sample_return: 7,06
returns 5,23
